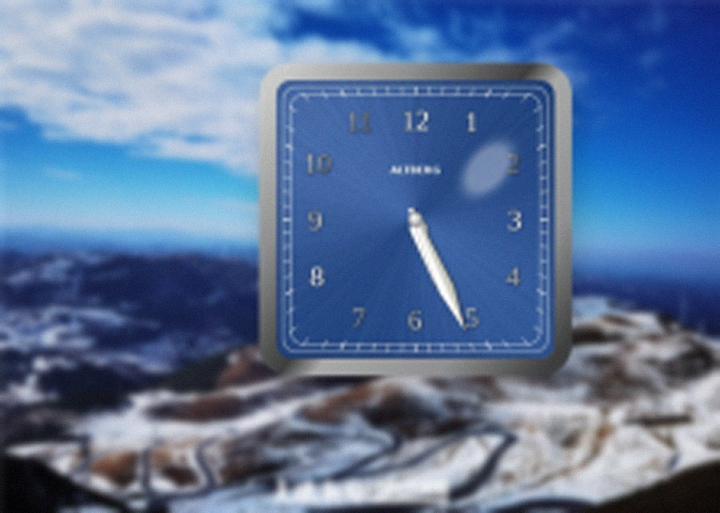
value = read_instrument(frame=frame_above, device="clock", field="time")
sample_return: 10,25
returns 5,26
